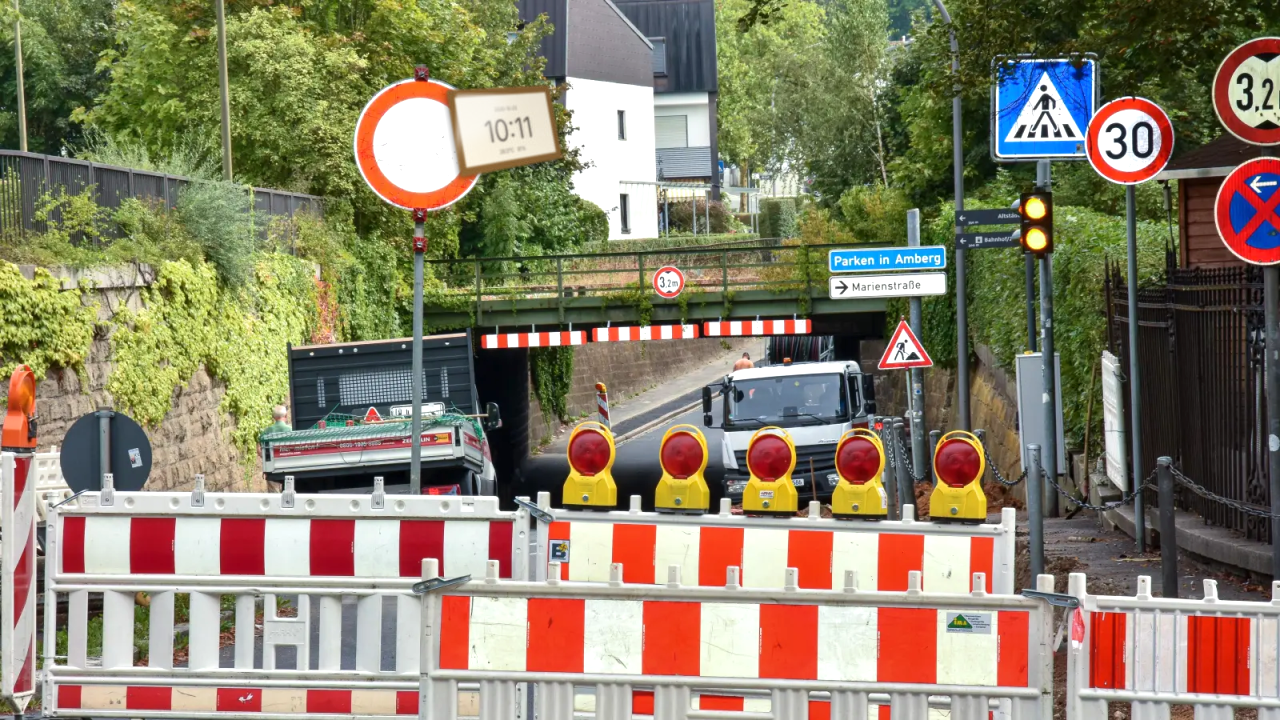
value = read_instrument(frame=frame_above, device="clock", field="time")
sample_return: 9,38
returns 10,11
